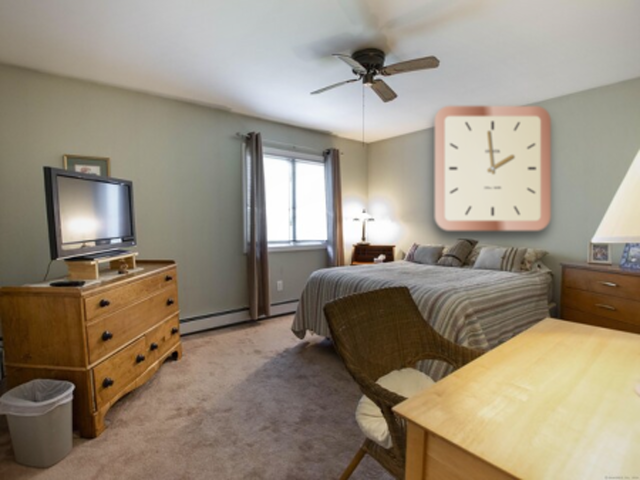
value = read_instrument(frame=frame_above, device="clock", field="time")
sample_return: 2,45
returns 1,59
